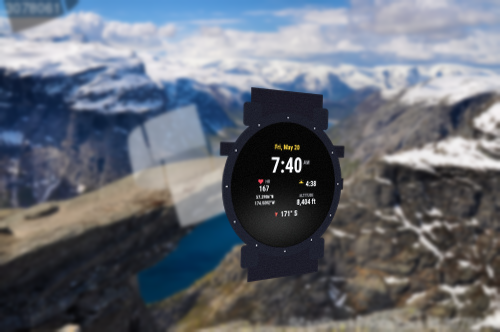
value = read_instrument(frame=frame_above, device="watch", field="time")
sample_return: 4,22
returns 7,40
